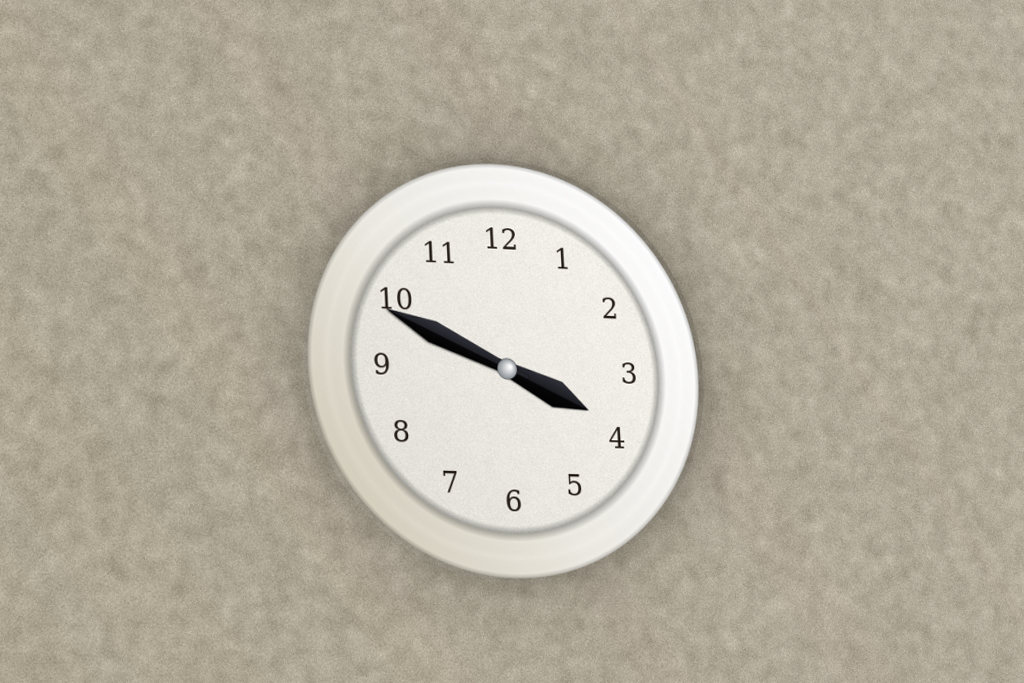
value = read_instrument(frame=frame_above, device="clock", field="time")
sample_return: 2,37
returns 3,49
